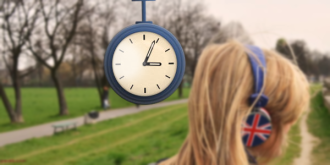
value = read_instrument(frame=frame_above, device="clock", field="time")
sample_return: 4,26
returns 3,04
